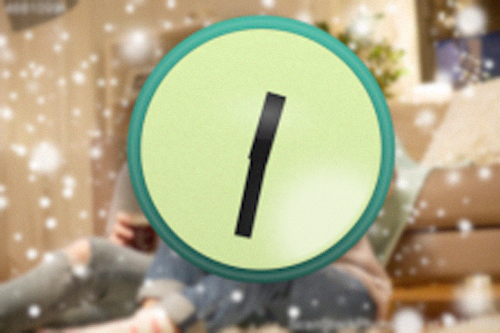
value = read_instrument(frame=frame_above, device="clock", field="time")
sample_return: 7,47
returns 12,32
